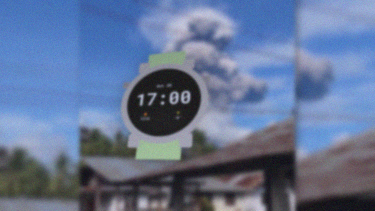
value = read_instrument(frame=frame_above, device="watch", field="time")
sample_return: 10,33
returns 17,00
